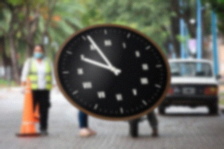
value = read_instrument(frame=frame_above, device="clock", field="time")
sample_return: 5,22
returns 9,56
